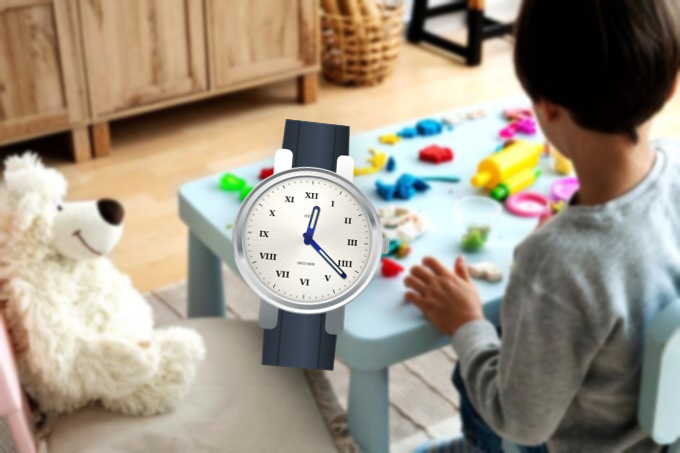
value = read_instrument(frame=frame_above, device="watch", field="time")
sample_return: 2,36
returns 12,22
